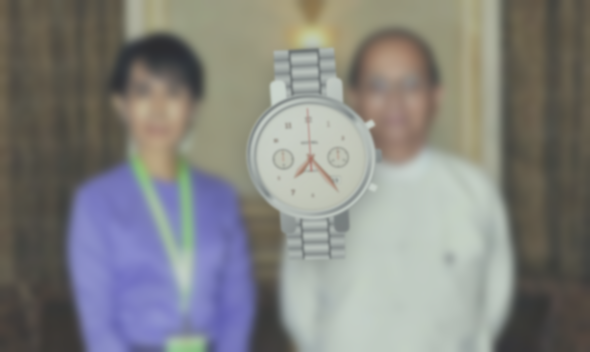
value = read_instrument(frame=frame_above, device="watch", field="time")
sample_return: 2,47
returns 7,24
